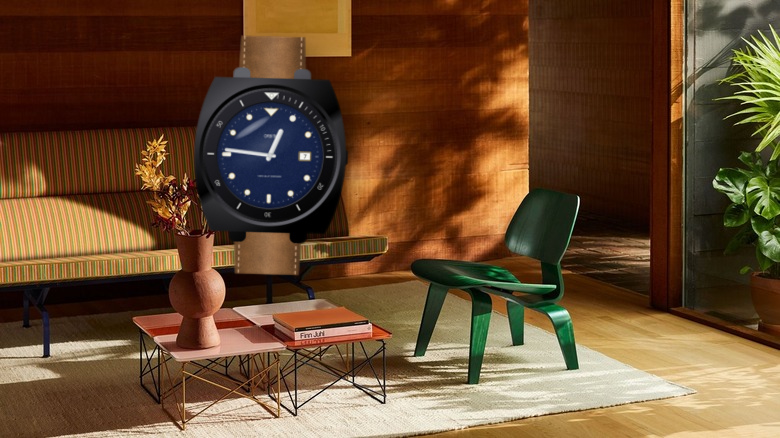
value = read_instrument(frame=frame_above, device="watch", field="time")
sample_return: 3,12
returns 12,46
